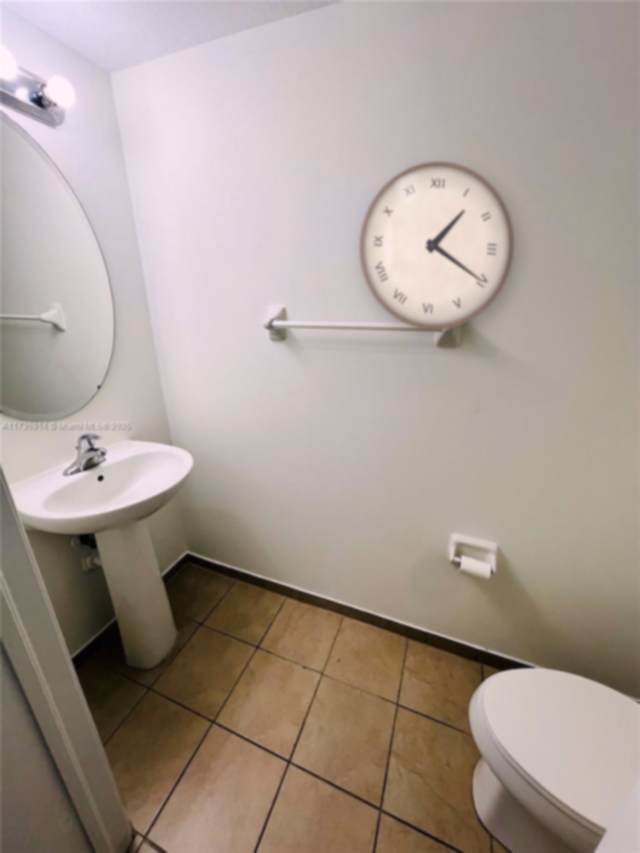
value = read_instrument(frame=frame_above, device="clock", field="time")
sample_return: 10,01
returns 1,20
